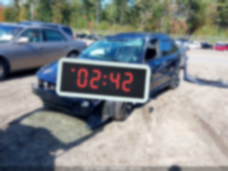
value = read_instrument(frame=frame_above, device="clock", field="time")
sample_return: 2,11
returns 2,42
